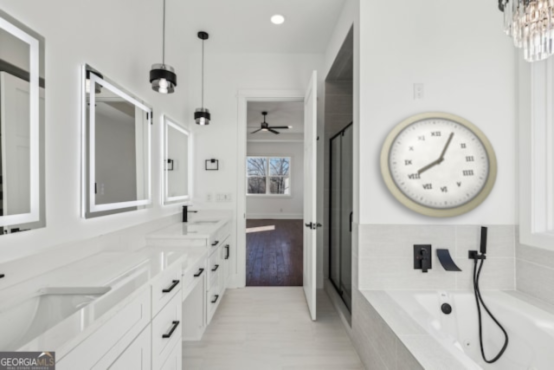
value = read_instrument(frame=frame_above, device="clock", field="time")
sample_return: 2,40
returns 8,05
